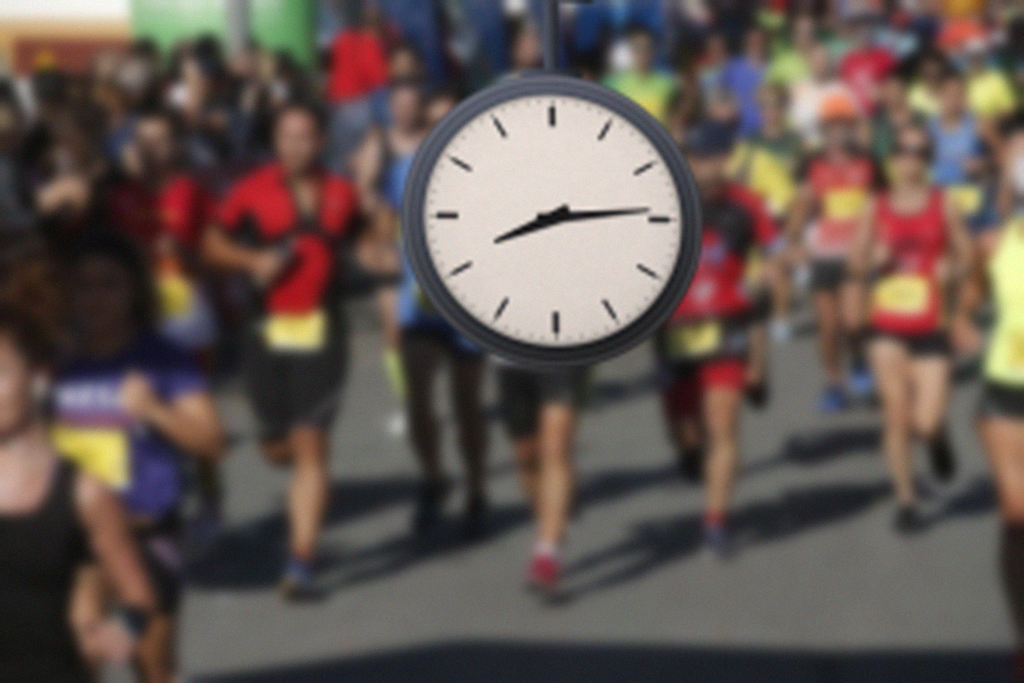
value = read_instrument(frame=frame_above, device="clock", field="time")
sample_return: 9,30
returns 8,14
